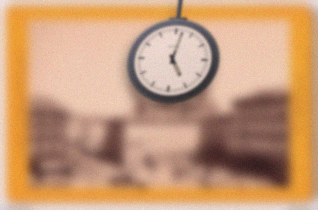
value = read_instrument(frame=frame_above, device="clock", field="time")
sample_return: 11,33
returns 5,02
